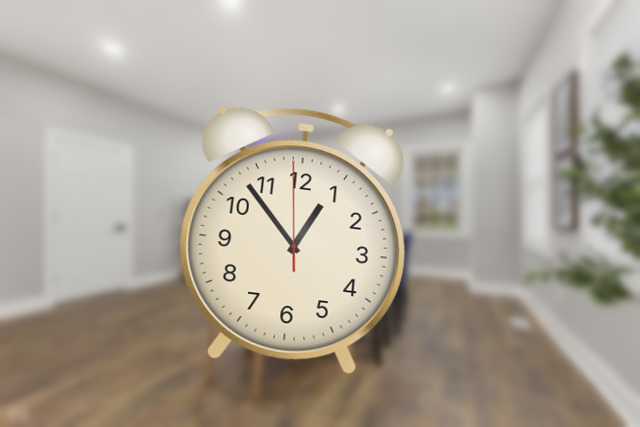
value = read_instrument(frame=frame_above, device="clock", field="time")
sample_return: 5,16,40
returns 12,52,59
